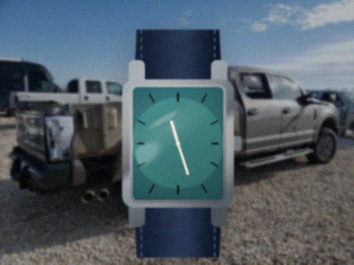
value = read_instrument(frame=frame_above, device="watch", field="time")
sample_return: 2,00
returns 11,27
